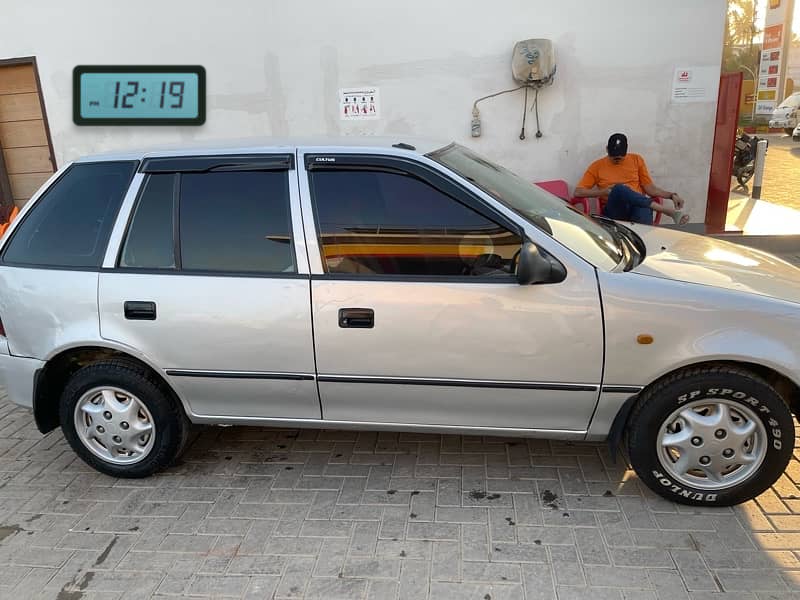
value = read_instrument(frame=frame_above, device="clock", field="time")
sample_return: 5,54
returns 12,19
